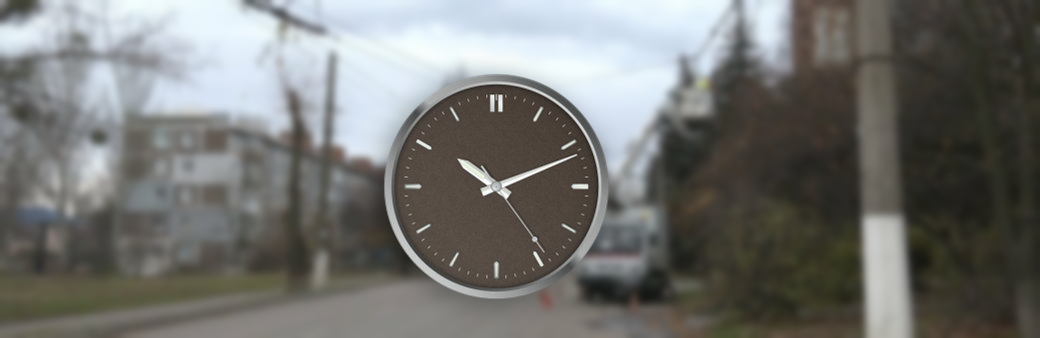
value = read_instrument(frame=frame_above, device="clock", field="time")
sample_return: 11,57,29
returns 10,11,24
